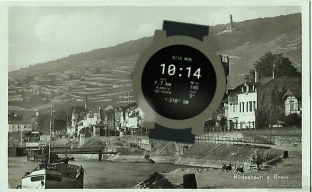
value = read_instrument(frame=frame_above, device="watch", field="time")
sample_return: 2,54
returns 10,14
